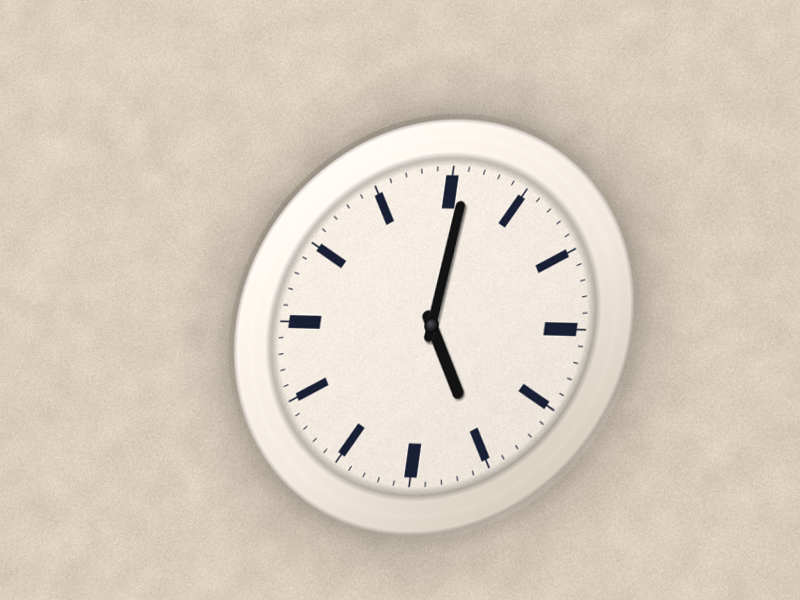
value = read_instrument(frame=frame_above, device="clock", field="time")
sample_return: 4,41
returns 5,01
